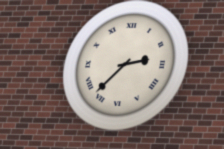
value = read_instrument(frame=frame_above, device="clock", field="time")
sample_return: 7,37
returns 2,37
